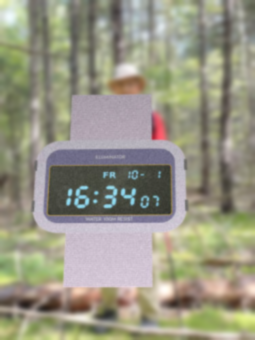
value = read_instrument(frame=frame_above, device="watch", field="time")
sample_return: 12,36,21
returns 16,34,07
